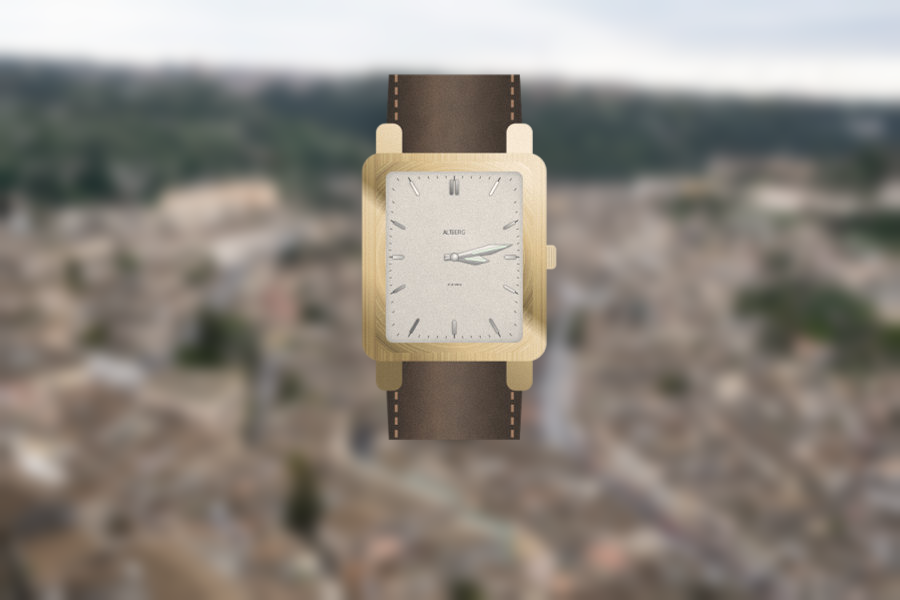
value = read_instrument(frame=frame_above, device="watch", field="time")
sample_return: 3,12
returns 3,13
